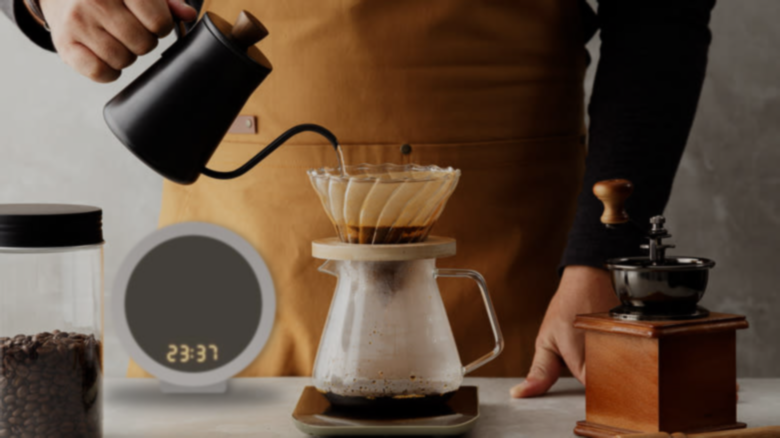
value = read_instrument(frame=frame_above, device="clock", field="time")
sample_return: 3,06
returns 23,37
